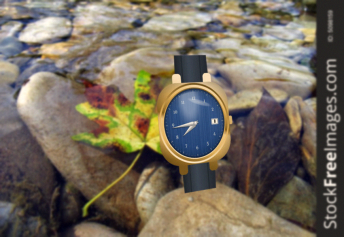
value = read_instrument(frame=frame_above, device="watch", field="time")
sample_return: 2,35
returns 7,44
